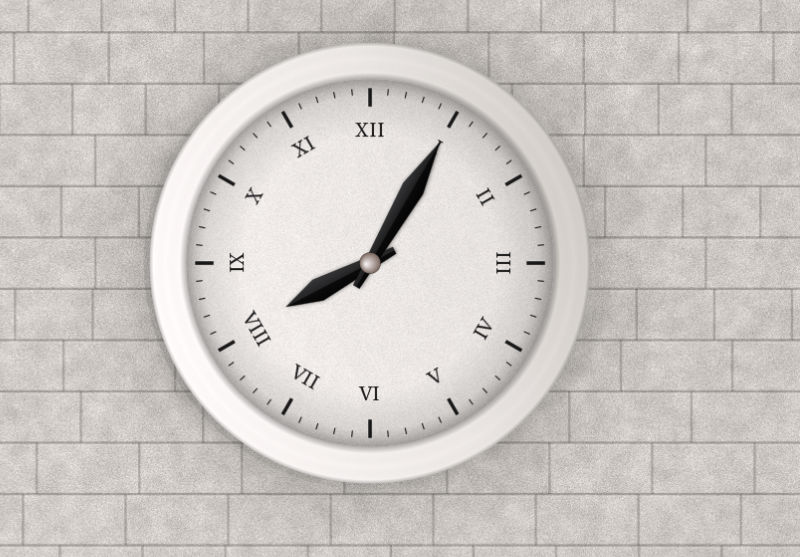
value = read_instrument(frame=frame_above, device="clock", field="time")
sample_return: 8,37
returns 8,05
